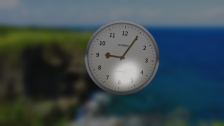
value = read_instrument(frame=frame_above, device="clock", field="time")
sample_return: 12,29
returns 9,05
